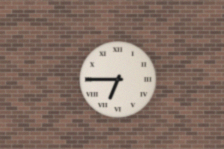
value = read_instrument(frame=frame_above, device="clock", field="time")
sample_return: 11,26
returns 6,45
